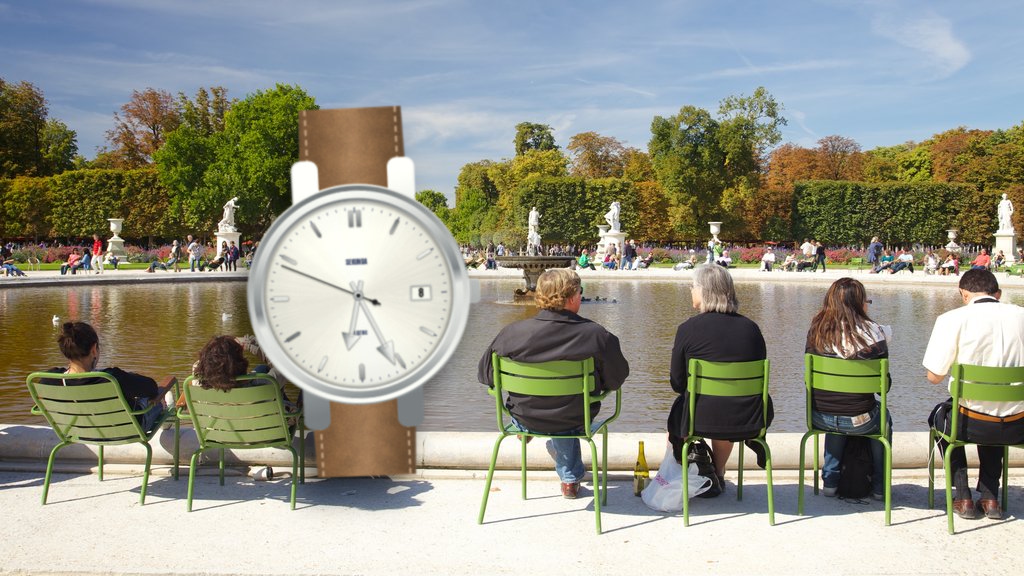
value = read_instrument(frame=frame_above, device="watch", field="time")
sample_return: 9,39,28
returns 6,25,49
